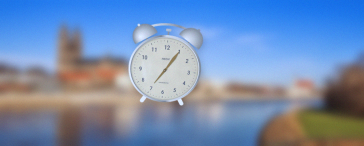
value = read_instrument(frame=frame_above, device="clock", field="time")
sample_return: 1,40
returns 7,05
